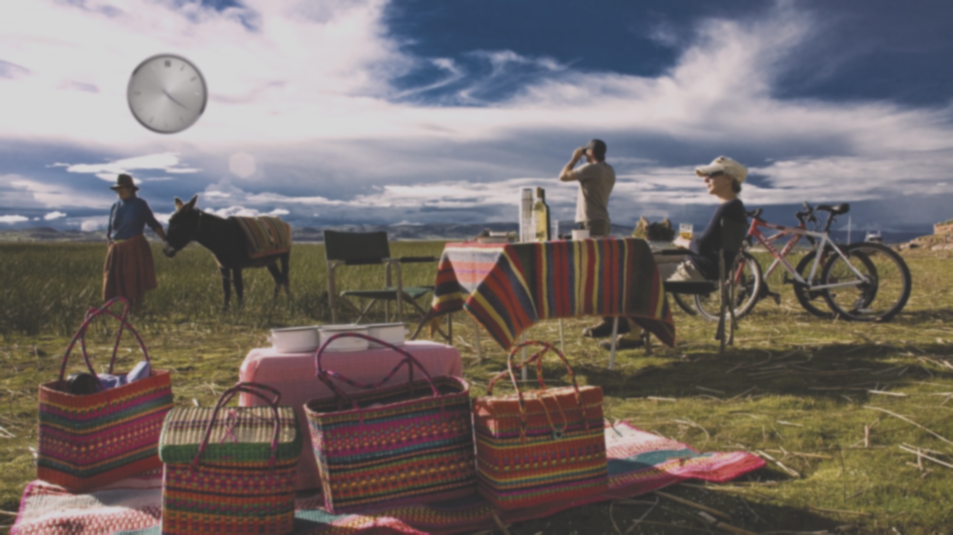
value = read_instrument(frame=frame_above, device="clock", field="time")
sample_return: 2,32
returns 4,21
